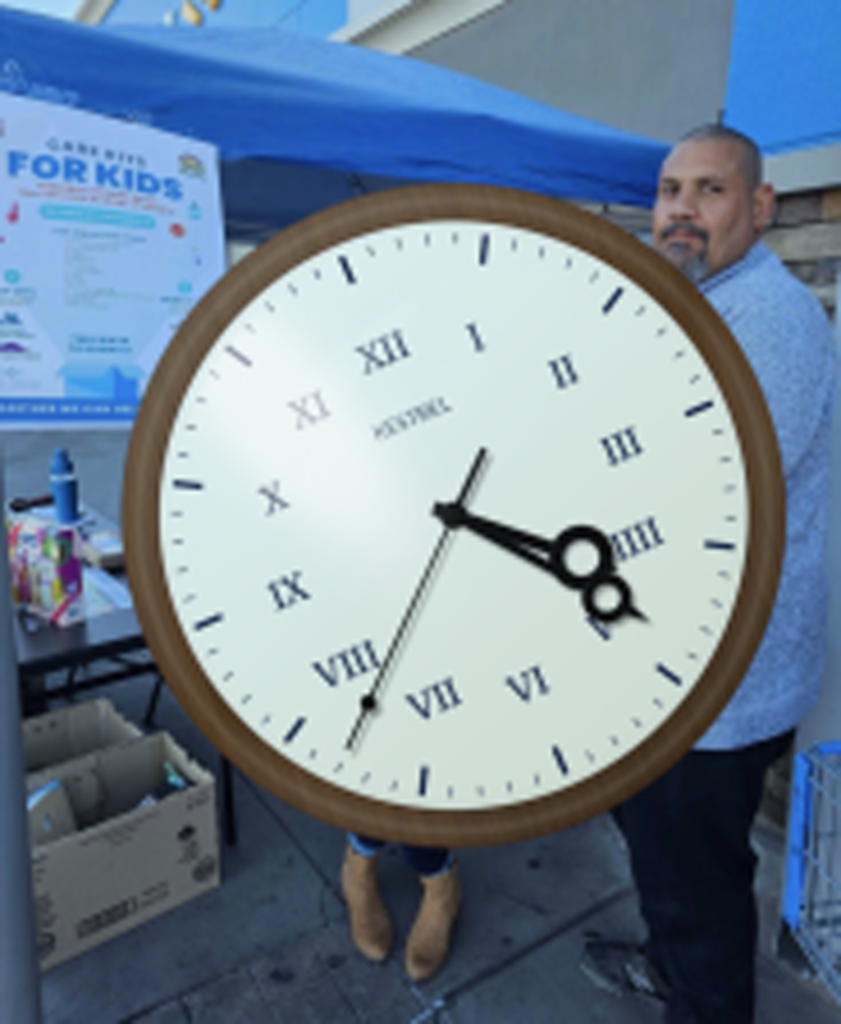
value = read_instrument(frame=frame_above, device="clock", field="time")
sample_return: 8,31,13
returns 4,23,38
